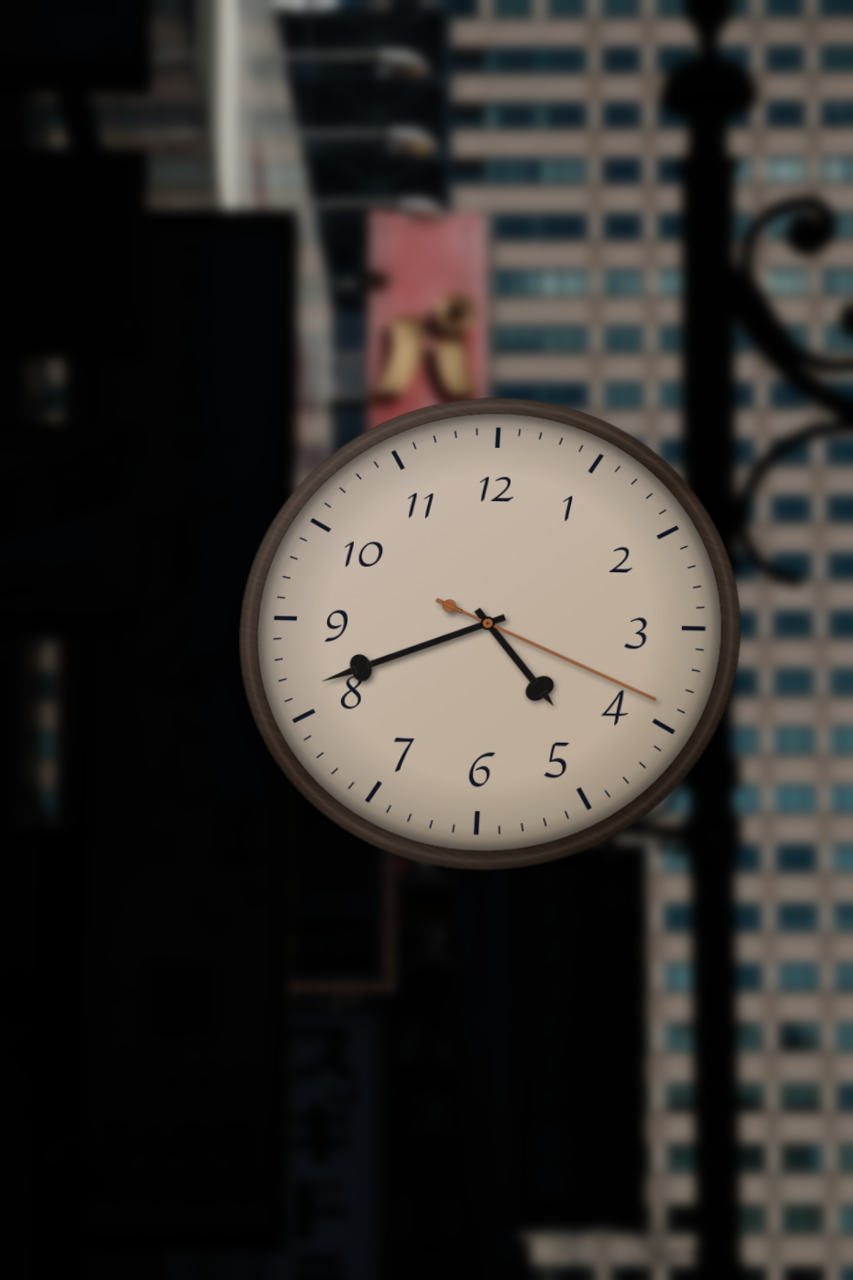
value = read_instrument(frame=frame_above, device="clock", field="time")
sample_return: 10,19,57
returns 4,41,19
